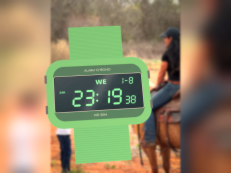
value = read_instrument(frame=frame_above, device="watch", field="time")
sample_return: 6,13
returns 23,19
